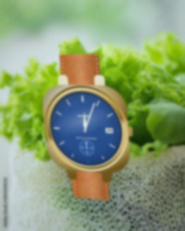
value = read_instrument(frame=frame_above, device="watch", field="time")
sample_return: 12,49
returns 12,04
